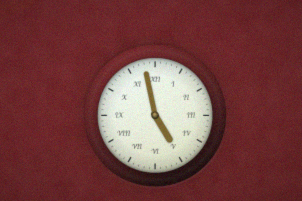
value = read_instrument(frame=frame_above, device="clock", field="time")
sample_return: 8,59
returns 4,58
